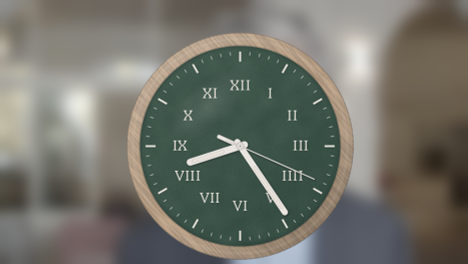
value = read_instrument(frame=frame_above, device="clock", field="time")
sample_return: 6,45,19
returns 8,24,19
